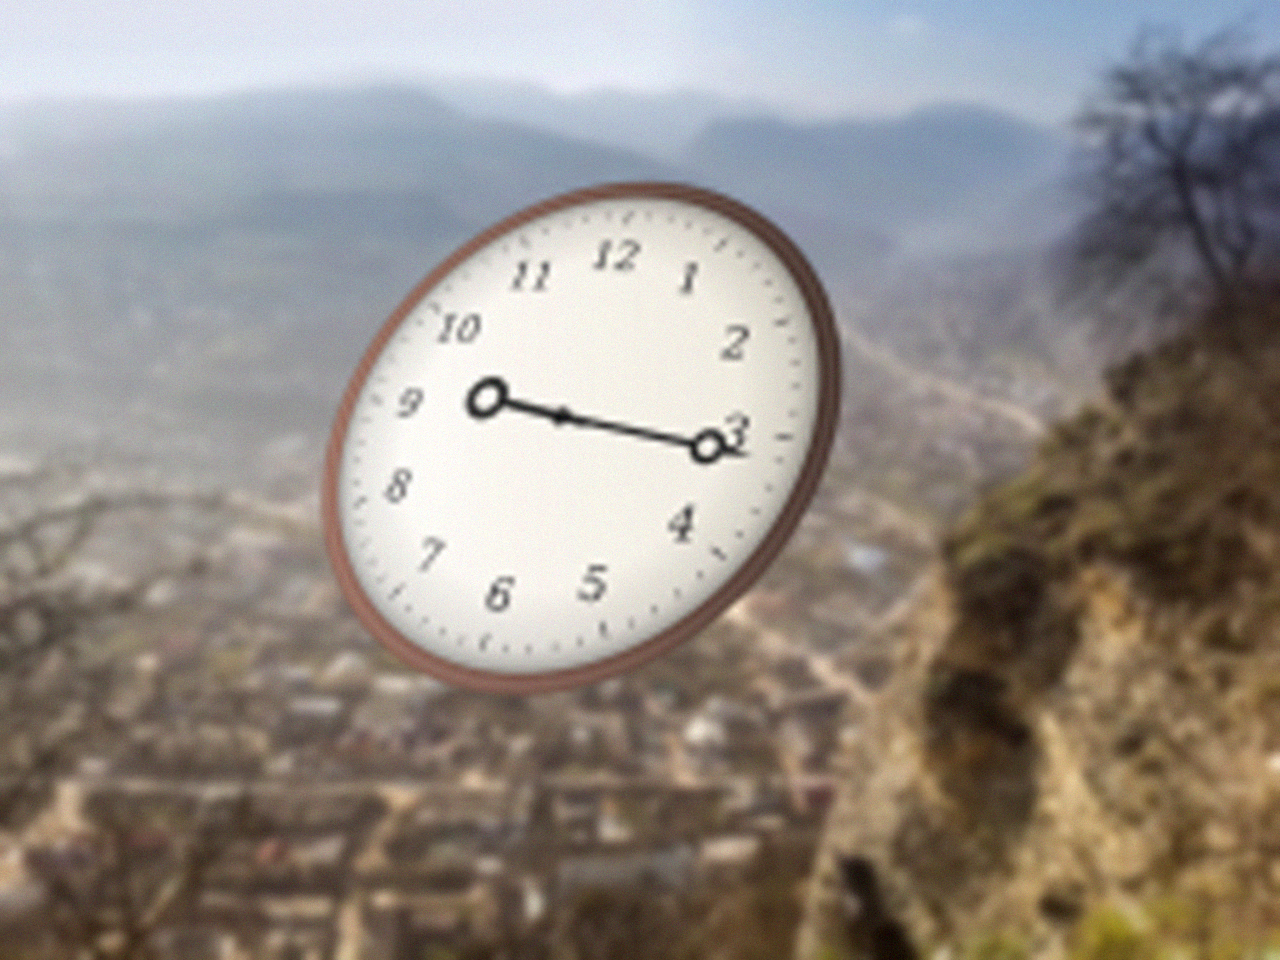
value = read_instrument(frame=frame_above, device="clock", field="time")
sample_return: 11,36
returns 9,16
